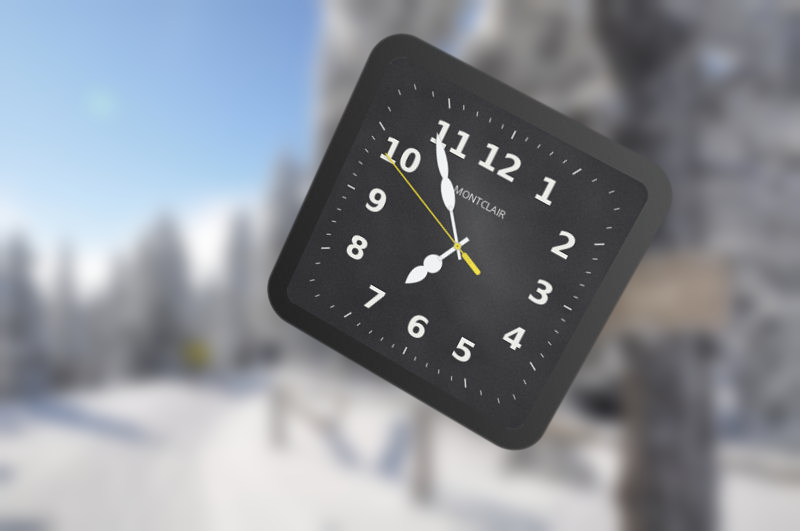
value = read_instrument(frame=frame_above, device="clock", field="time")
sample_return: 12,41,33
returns 6,53,49
